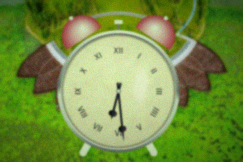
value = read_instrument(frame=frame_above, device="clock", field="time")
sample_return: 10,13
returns 6,29
